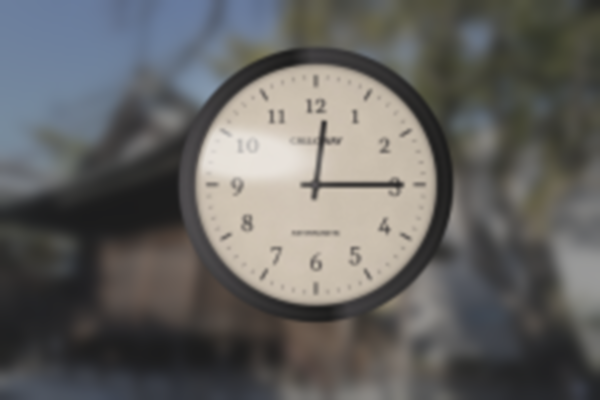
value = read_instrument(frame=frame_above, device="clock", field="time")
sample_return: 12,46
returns 12,15
